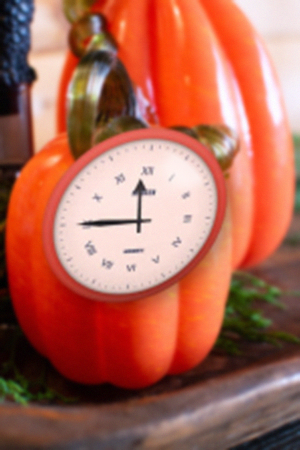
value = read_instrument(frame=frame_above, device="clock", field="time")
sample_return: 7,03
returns 11,45
